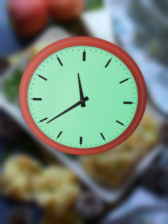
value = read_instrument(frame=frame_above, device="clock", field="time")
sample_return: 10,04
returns 11,39
